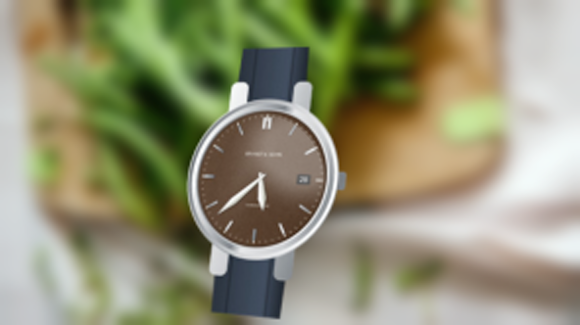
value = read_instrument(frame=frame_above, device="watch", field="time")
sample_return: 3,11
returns 5,38
